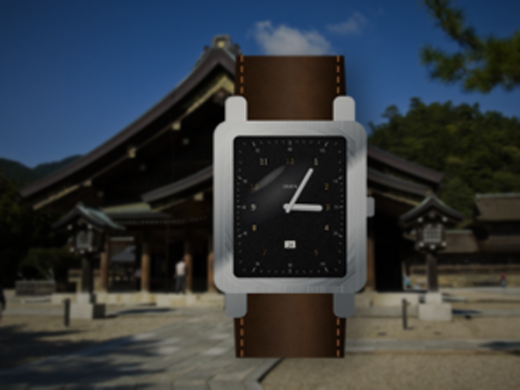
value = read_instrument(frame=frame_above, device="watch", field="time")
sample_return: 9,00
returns 3,05
